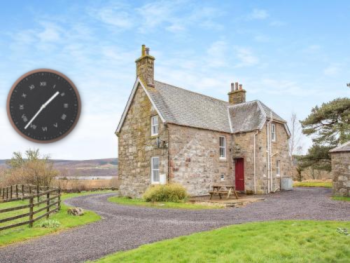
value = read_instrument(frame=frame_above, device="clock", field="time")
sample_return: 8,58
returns 1,37
